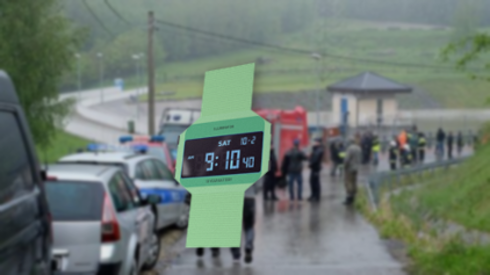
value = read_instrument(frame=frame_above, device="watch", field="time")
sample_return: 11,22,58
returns 9,10,40
